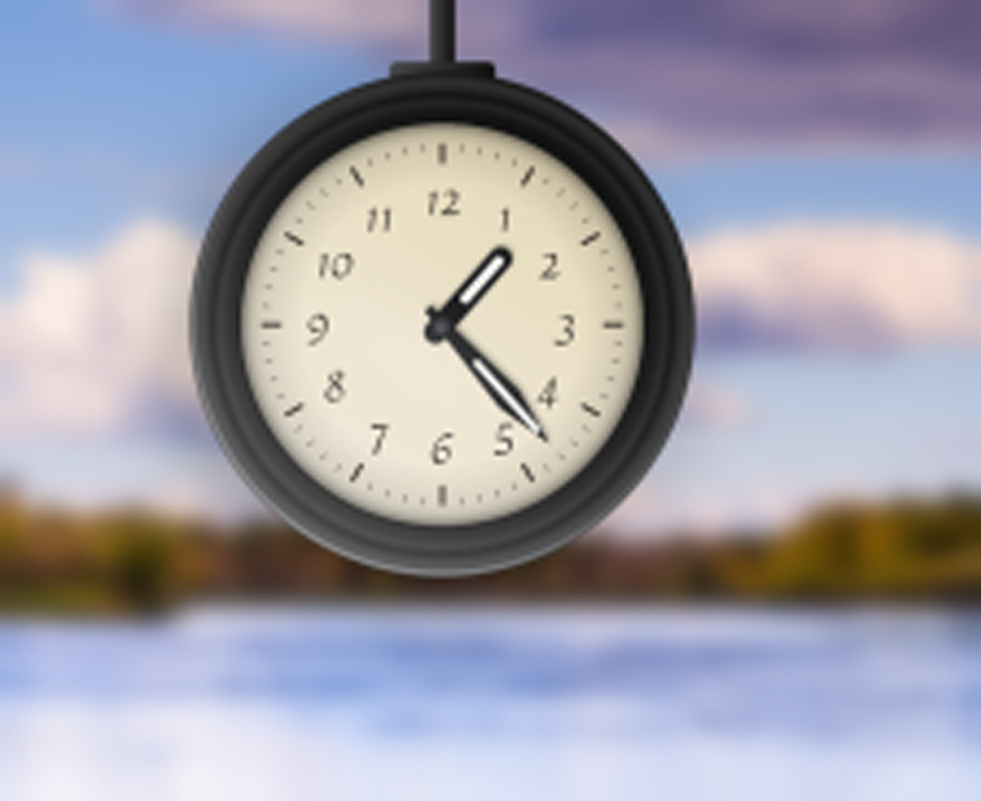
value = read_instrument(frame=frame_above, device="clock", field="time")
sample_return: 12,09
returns 1,23
